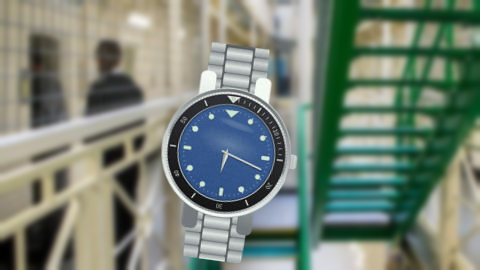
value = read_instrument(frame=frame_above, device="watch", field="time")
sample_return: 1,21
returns 6,18
